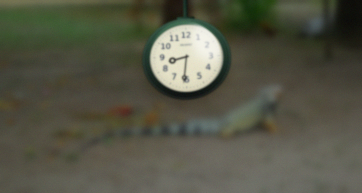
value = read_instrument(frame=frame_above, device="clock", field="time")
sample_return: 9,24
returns 8,31
